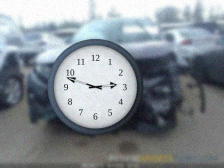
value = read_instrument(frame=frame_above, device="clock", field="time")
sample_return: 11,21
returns 2,48
